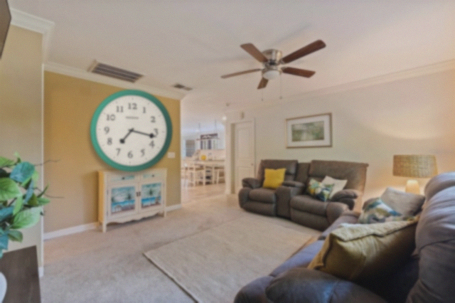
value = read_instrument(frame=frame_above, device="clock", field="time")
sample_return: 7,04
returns 7,17
